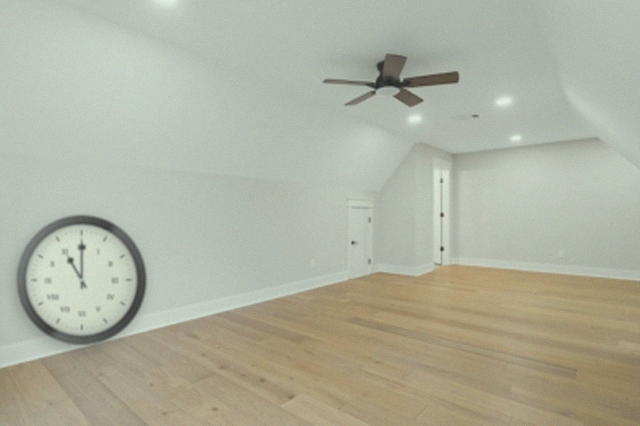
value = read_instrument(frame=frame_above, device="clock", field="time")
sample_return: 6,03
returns 11,00
